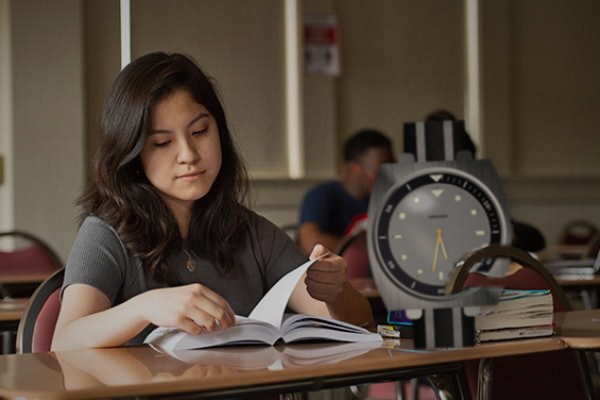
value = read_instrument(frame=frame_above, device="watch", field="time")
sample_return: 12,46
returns 5,32
